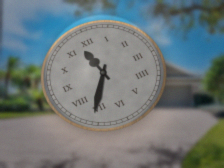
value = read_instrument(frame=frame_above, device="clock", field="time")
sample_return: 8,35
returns 11,36
